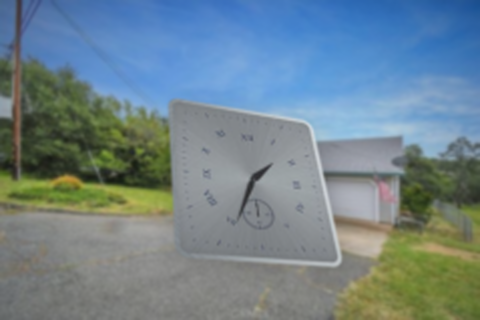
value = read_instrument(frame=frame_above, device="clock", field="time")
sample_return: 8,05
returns 1,34
